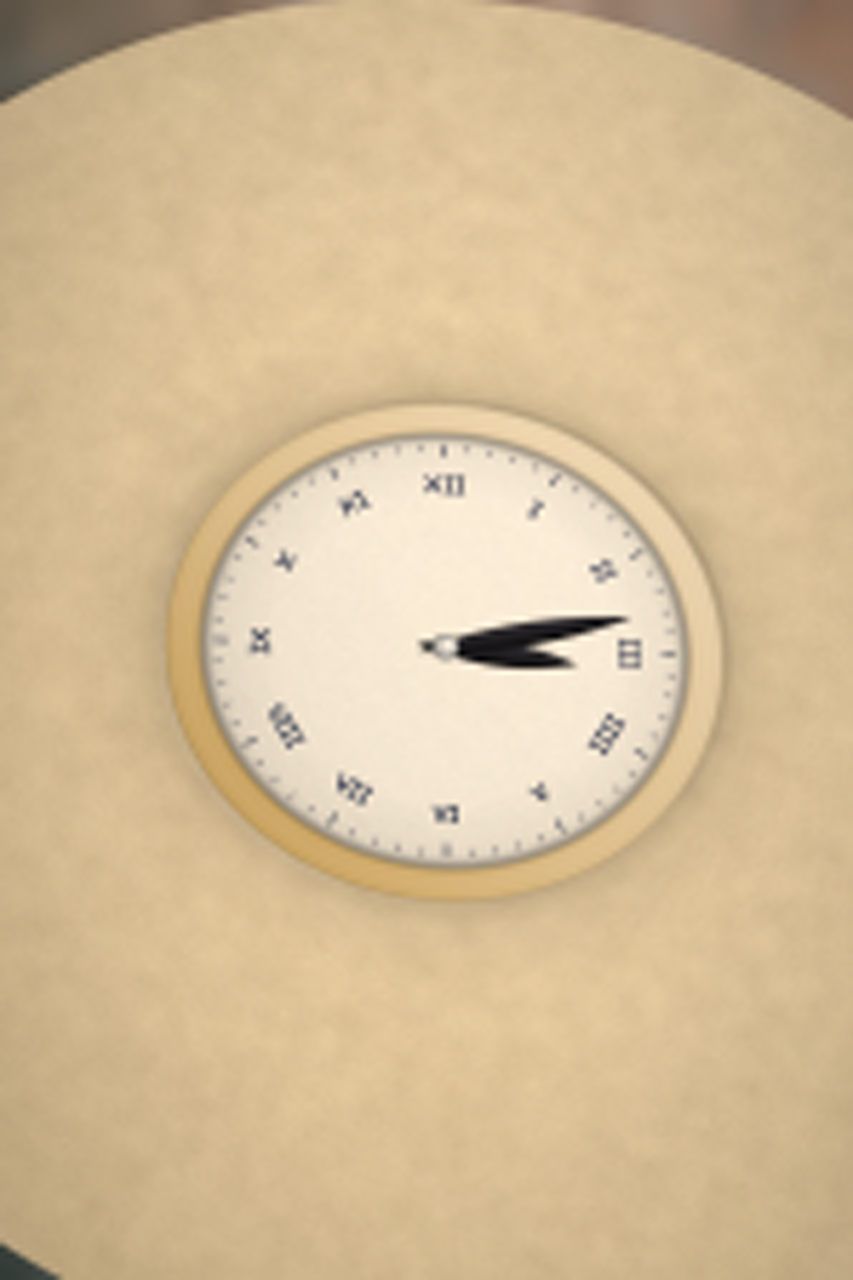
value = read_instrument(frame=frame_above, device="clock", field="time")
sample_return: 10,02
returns 3,13
